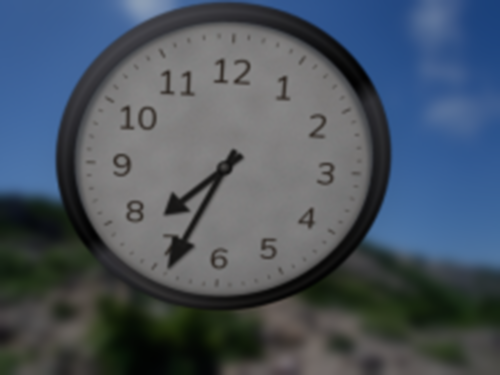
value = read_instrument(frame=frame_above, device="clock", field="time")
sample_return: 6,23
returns 7,34
